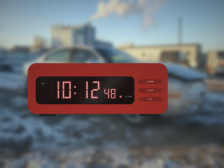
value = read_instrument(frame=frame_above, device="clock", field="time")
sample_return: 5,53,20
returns 10,12,48
